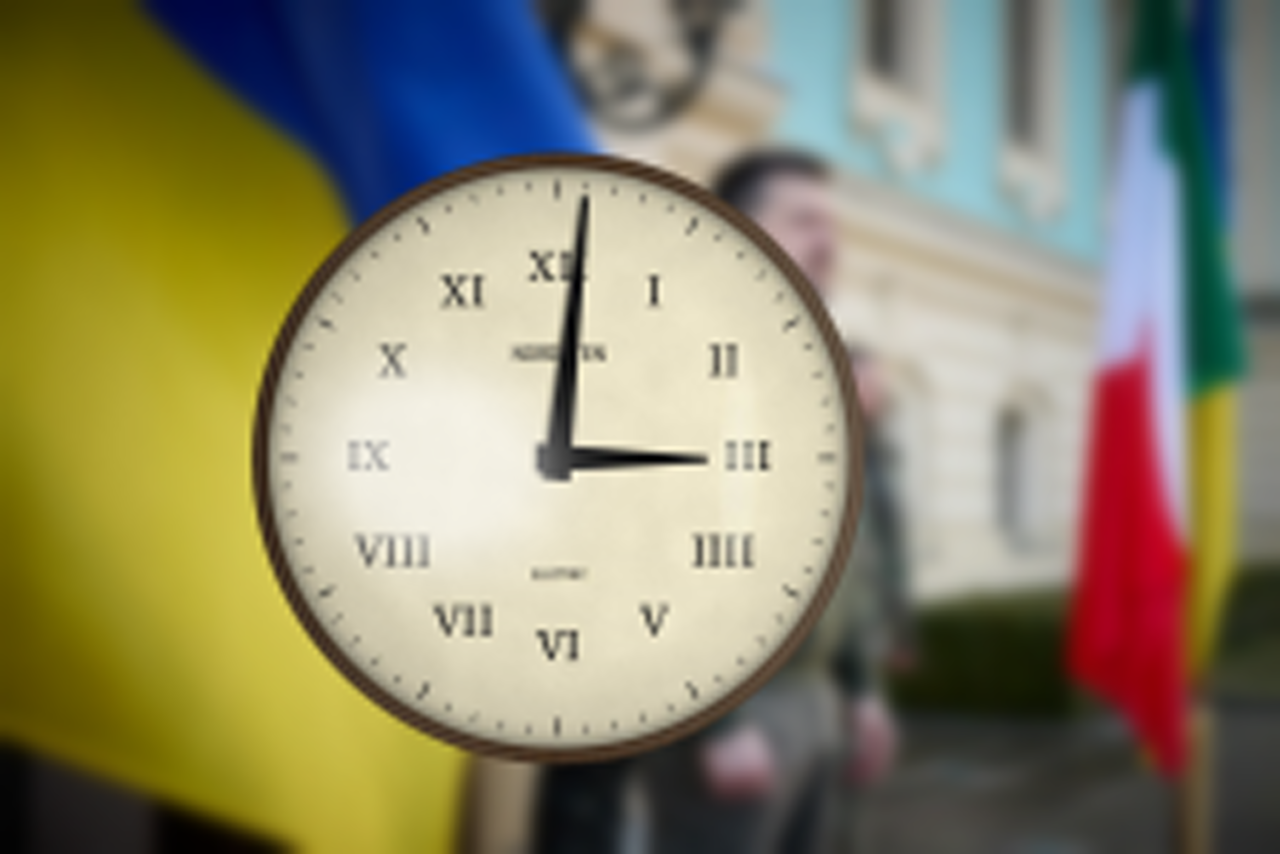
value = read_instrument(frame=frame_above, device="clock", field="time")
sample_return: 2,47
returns 3,01
